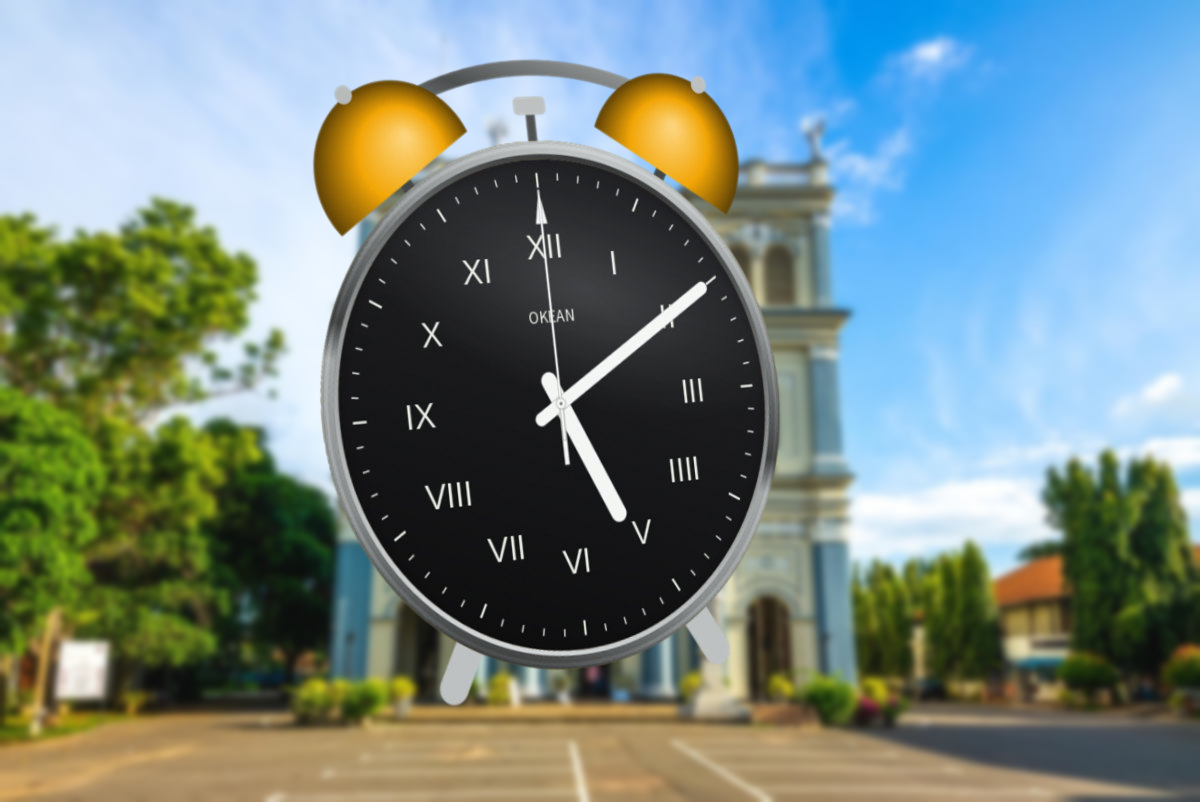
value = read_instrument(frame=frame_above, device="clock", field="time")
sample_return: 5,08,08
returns 5,10,00
